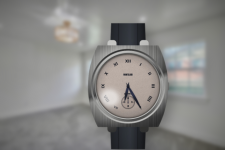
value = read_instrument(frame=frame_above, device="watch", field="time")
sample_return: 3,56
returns 6,25
